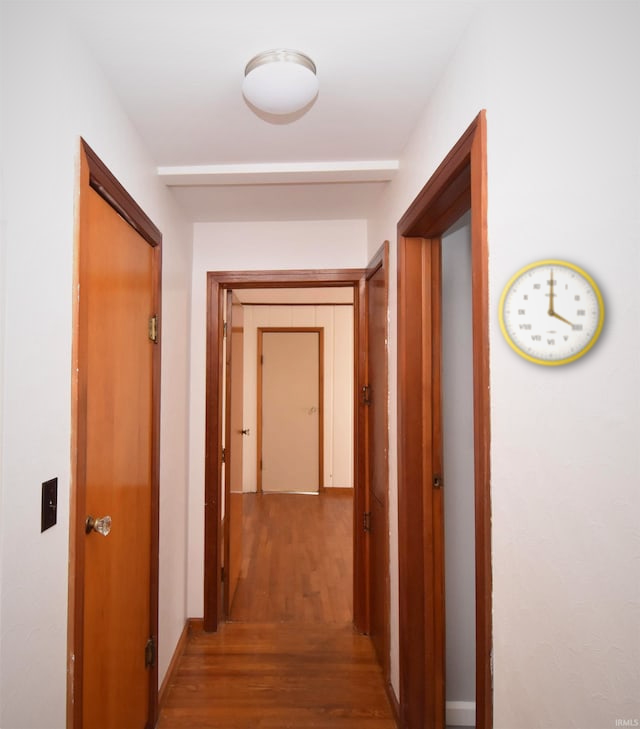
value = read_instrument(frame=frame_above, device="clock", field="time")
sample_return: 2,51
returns 4,00
